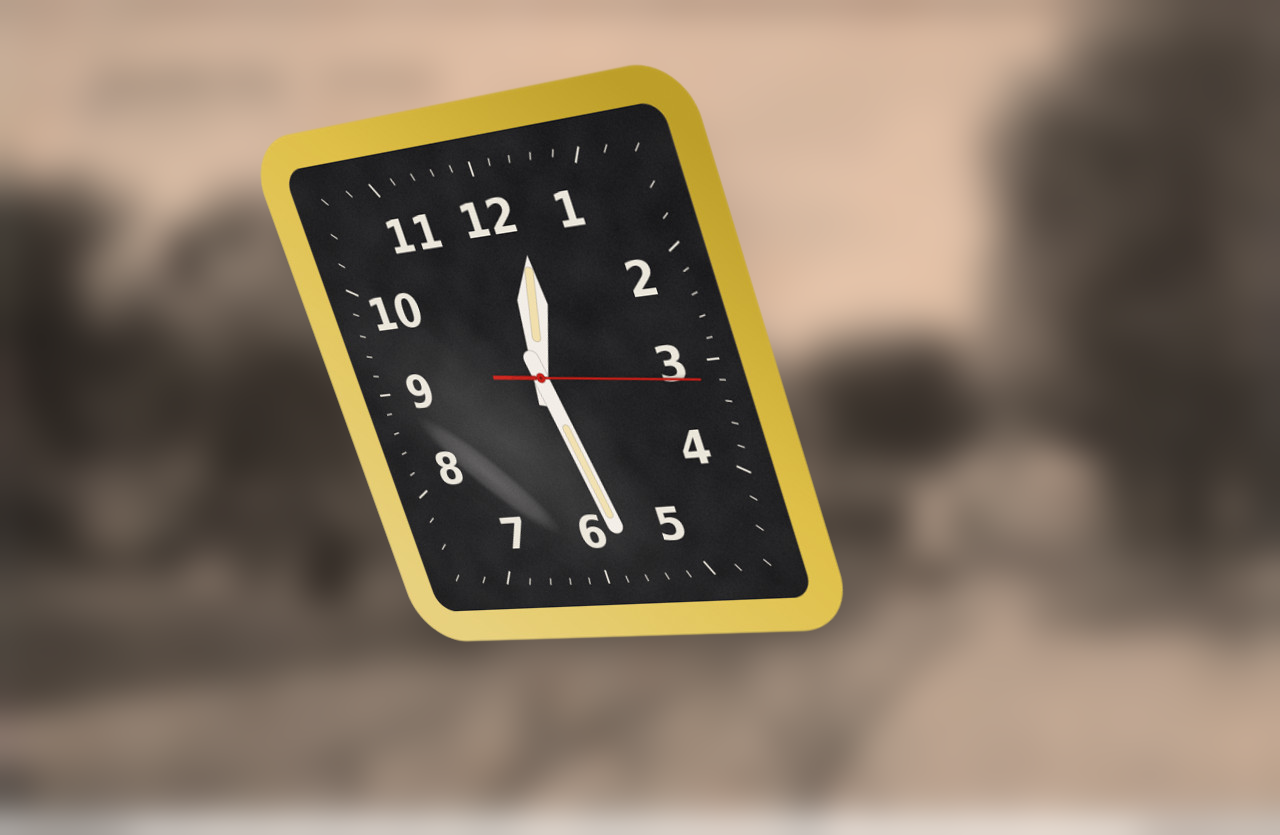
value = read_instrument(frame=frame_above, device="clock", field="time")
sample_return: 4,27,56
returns 12,28,16
